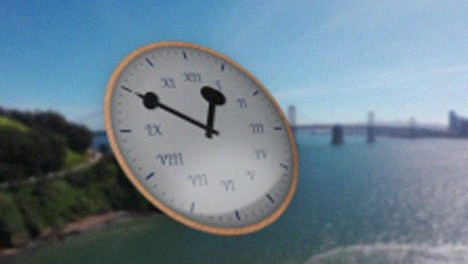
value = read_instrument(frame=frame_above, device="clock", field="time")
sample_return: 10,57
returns 12,50
